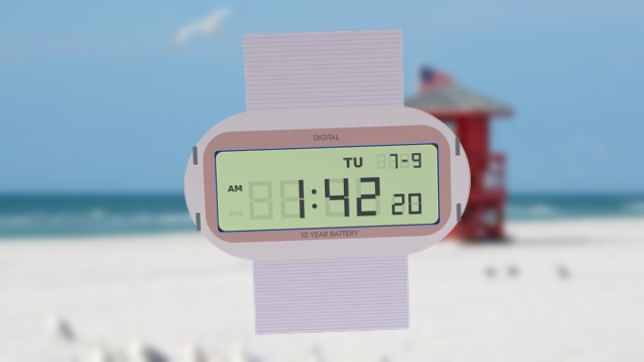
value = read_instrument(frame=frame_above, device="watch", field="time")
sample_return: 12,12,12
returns 1,42,20
